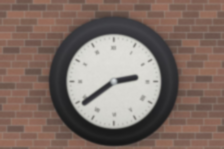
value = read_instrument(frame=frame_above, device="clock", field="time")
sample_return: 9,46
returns 2,39
